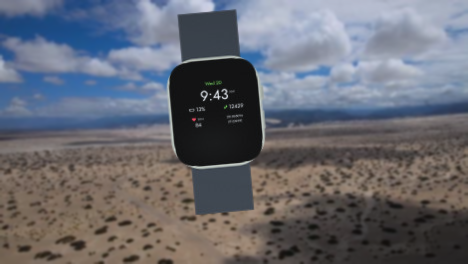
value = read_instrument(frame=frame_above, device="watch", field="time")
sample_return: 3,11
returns 9,43
